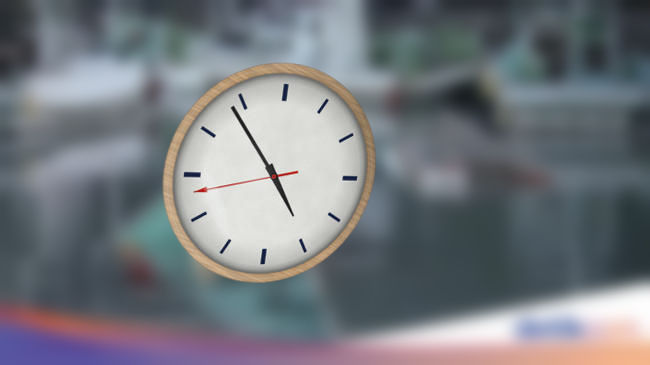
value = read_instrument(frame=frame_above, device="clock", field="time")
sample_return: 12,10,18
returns 4,53,43
